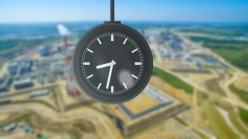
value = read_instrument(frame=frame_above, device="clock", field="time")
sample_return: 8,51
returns 8,32
